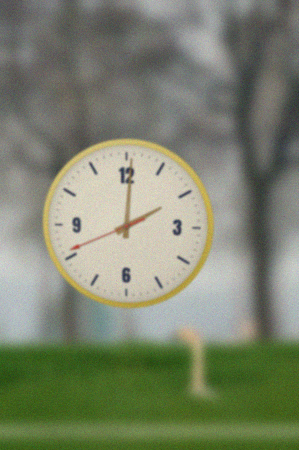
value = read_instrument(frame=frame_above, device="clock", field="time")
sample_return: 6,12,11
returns 2,00,41
